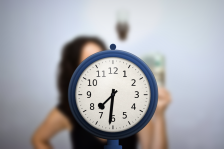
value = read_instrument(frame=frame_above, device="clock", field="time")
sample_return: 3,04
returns 7,31
